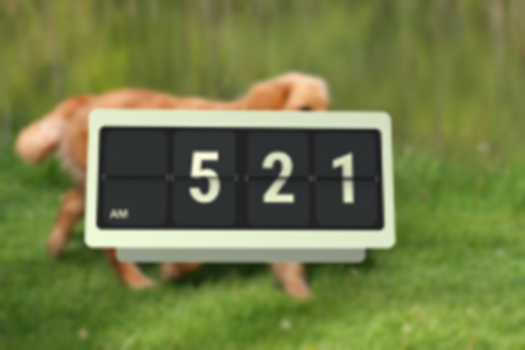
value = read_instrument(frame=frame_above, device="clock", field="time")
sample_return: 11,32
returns 5,21
